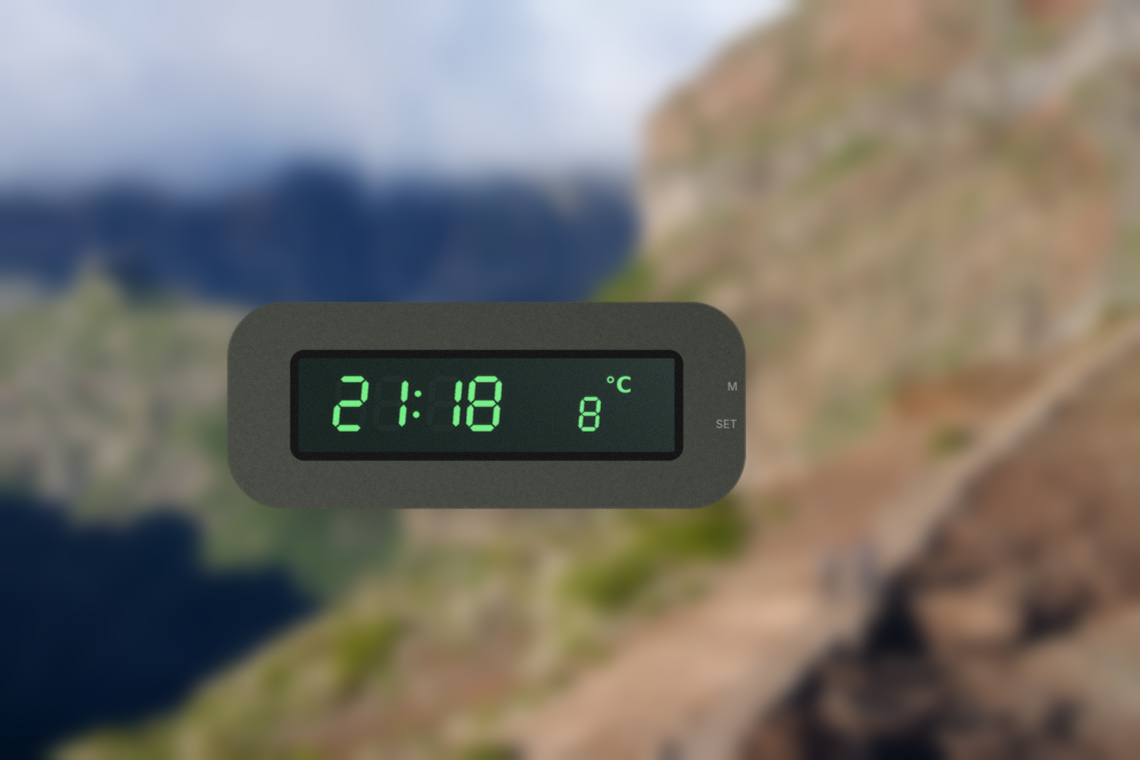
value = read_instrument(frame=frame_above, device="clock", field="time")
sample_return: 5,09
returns 21,18
